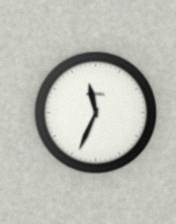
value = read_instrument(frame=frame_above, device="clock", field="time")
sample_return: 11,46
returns 11,34
